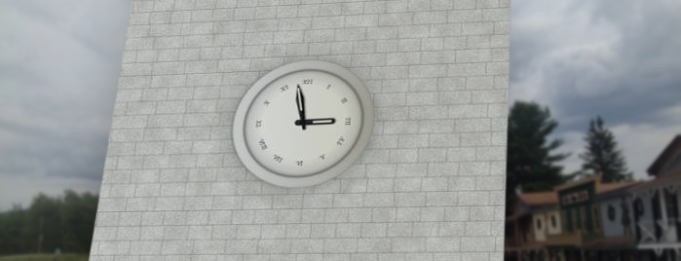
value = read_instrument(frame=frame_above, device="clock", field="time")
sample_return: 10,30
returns 2,58
